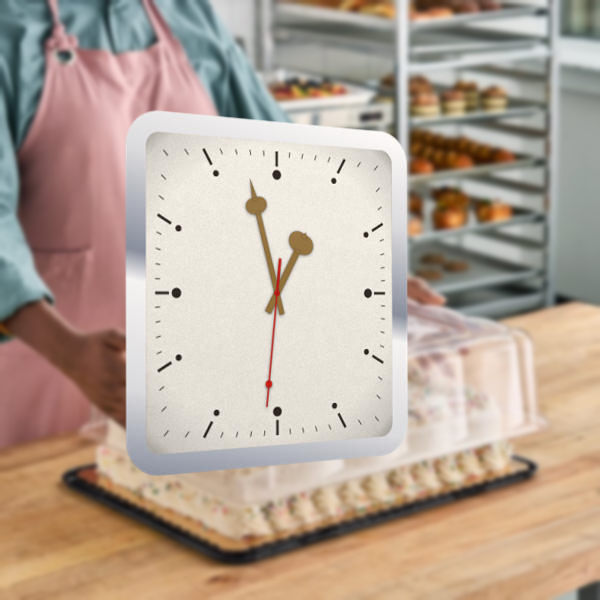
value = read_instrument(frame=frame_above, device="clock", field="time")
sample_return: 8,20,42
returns 12,57,31
